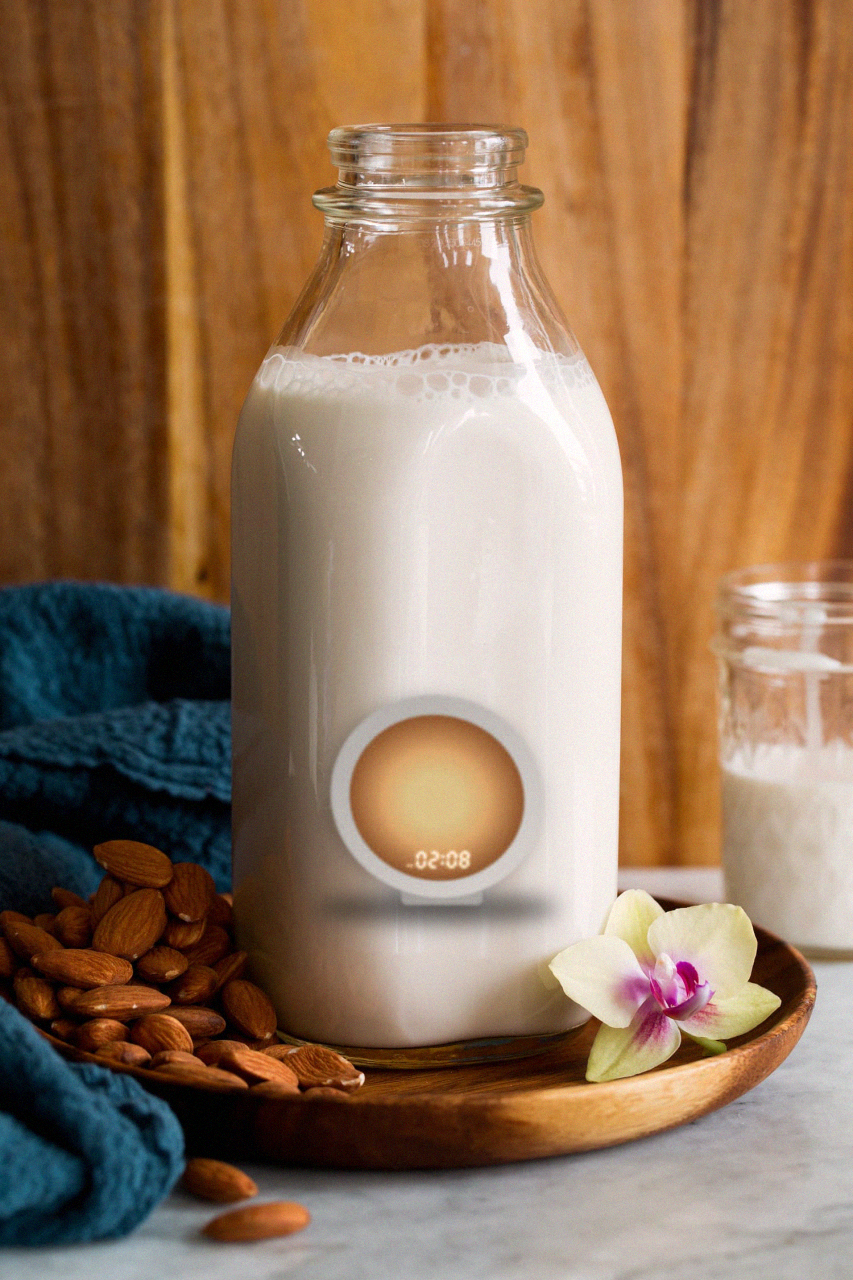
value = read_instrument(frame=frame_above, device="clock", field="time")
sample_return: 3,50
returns 2,08
